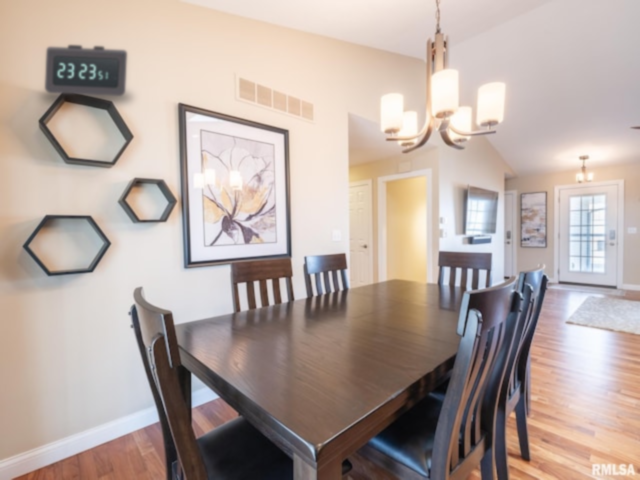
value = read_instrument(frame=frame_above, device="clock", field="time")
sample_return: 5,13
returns 23,23
